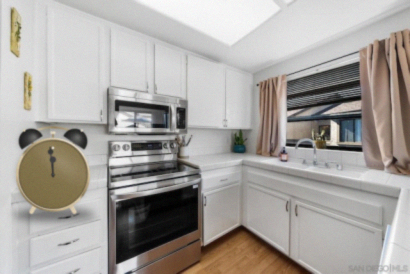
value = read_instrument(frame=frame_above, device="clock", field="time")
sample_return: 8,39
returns 11,59
